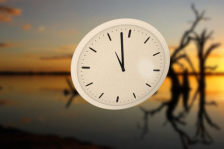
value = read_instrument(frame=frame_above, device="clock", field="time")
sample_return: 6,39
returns 10,58
